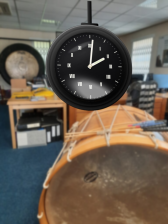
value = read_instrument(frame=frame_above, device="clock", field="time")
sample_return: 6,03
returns 2,01
